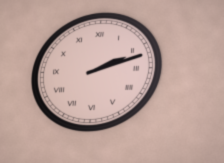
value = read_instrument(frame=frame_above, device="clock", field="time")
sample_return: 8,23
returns 2,12
